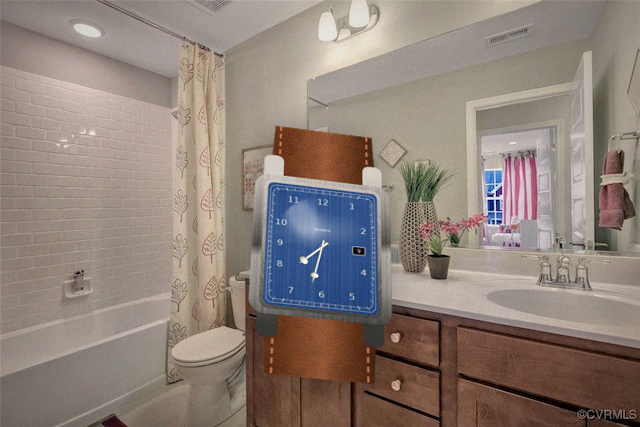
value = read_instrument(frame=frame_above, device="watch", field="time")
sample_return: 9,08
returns 7,32
